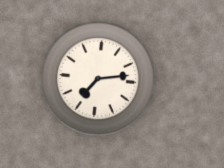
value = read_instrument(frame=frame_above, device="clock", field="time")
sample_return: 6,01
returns 7,13
